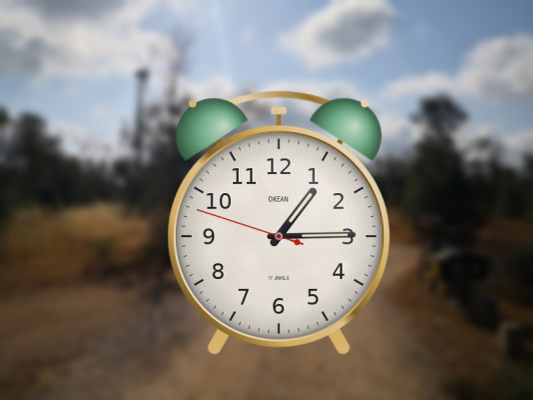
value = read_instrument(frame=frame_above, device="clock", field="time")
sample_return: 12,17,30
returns 1,14,48
